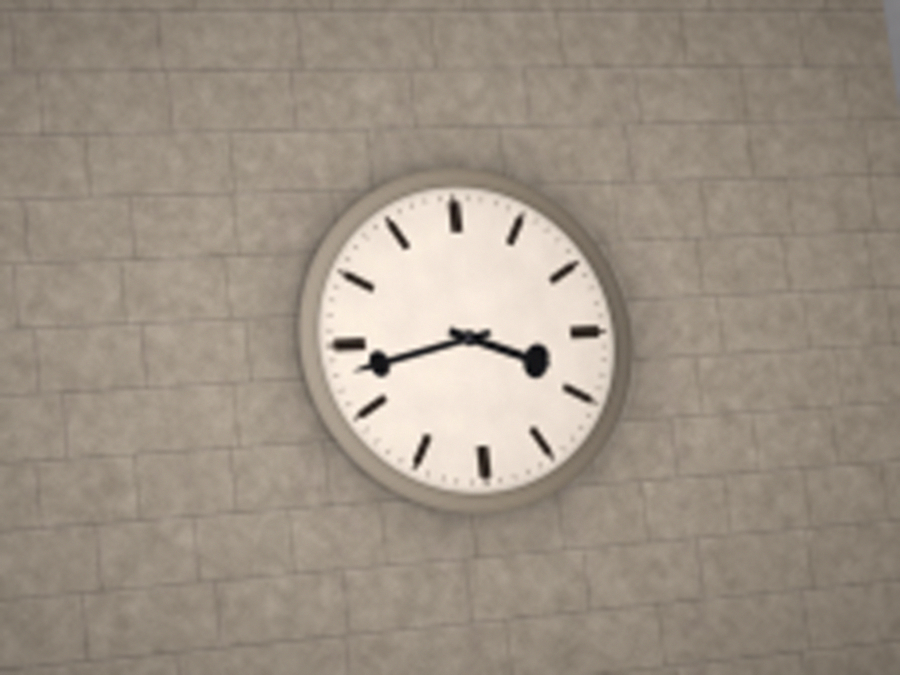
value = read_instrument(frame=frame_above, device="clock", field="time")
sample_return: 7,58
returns 3,43
